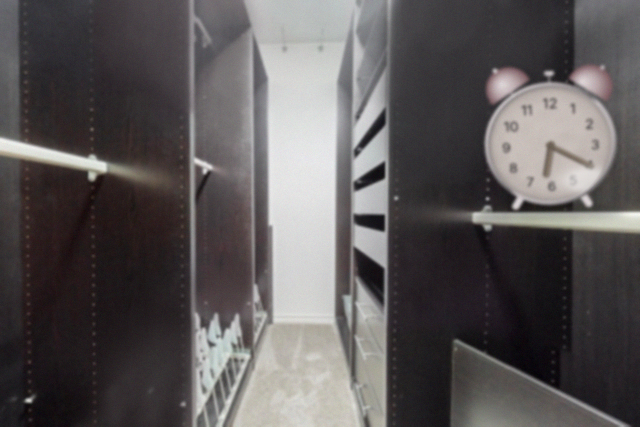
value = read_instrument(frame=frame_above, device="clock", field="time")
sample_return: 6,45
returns 6,20
